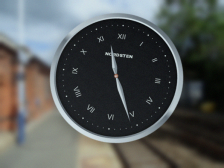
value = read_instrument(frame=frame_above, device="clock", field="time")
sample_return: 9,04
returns 11,26
